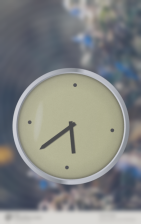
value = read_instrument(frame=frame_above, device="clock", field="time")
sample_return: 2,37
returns 5,38
